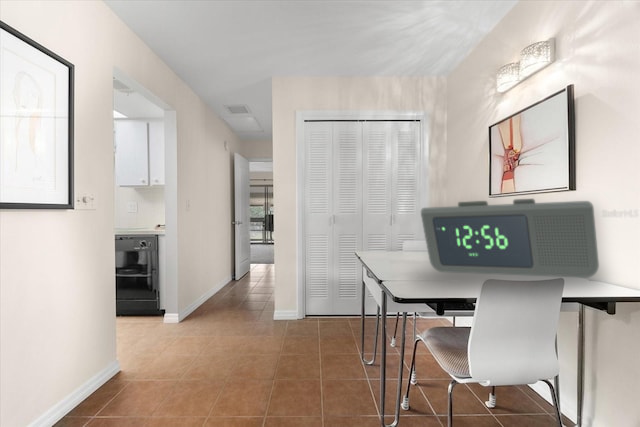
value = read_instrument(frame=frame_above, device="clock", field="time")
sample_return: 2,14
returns 12,56
